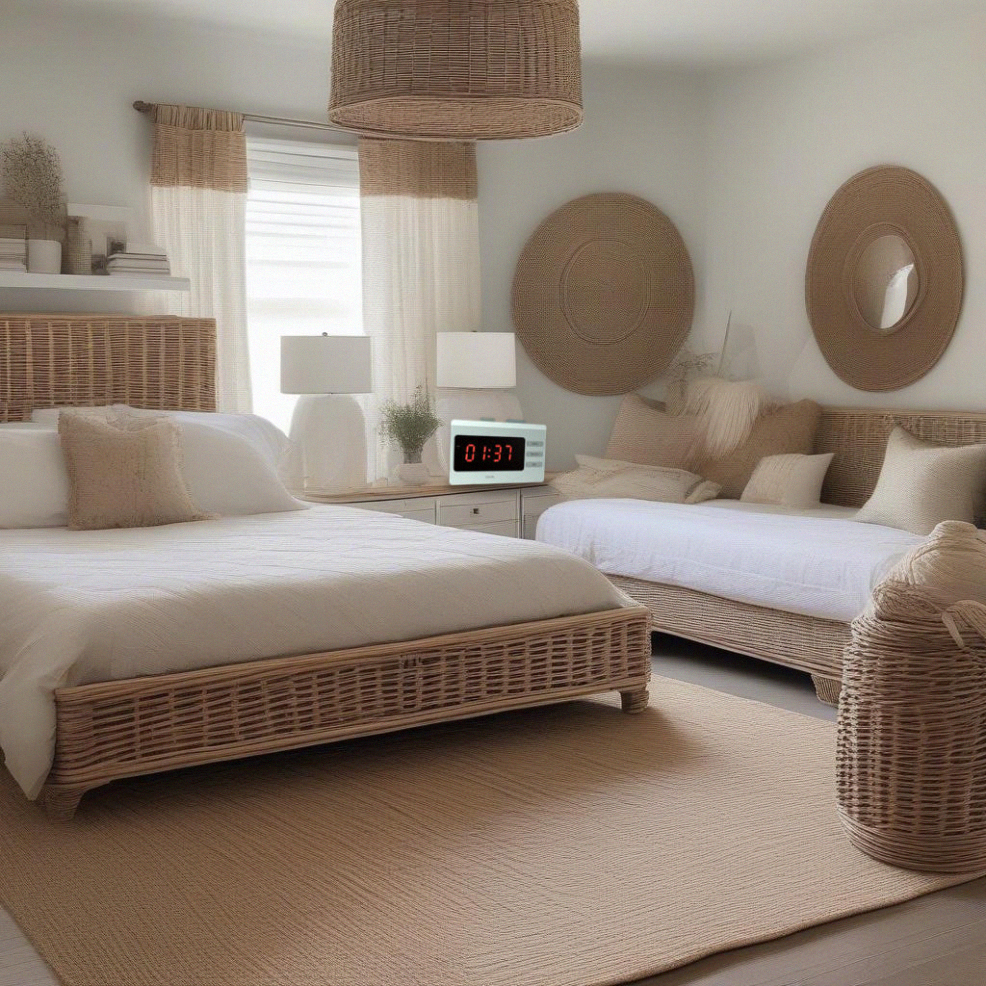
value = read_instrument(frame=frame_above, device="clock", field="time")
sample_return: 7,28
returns 1,37
